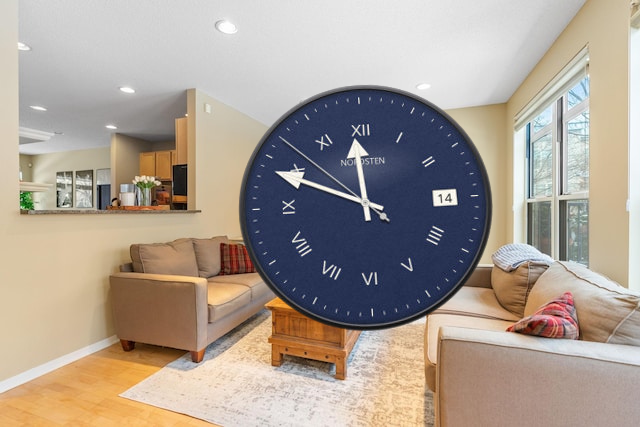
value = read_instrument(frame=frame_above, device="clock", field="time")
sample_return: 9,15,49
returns 11,48,52
